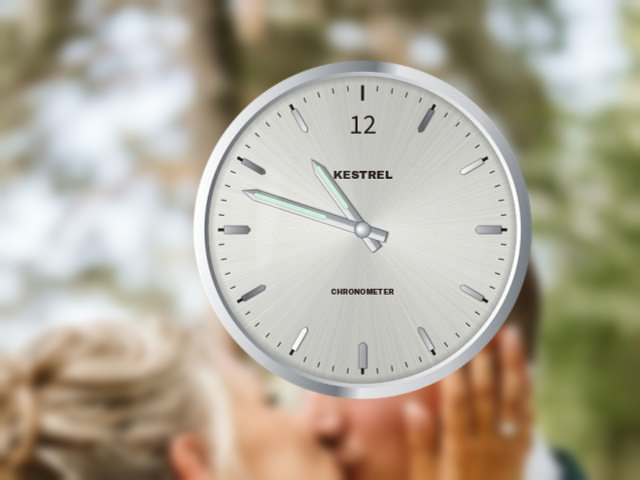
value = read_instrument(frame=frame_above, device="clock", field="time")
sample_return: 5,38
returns 10,48
